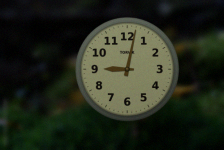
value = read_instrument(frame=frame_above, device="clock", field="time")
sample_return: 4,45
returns 9,02
